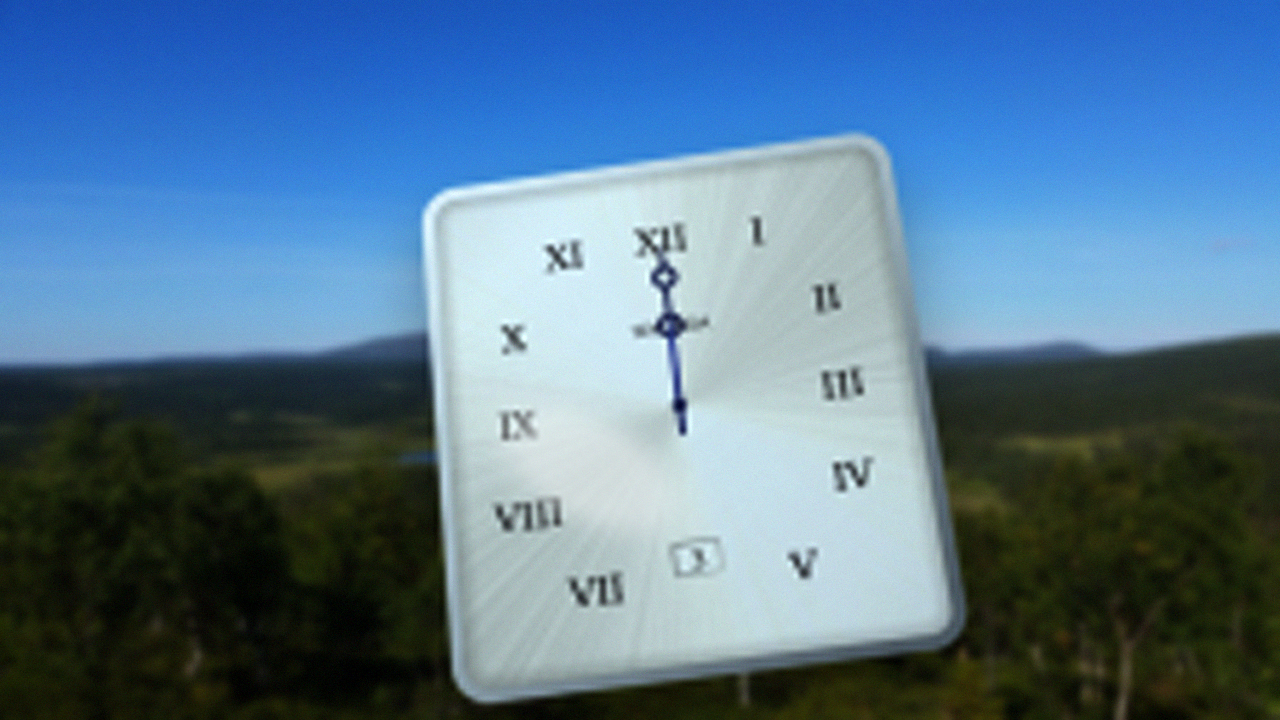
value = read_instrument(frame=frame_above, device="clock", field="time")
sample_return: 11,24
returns 12,00
